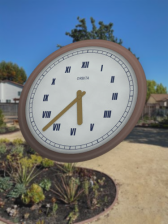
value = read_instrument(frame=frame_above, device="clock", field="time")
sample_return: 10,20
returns 5,37
